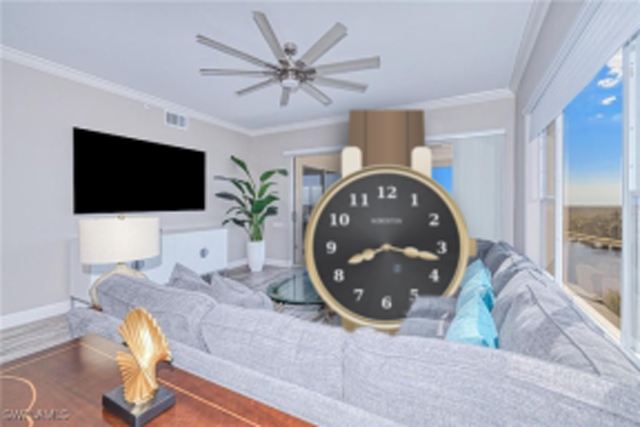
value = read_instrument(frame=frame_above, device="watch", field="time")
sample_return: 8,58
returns 8,17
